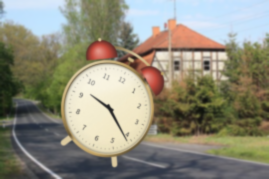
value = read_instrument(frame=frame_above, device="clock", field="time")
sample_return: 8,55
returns 9,21
